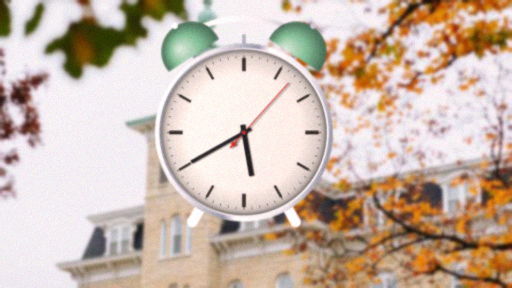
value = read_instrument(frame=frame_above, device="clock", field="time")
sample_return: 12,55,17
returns 5,40,07
